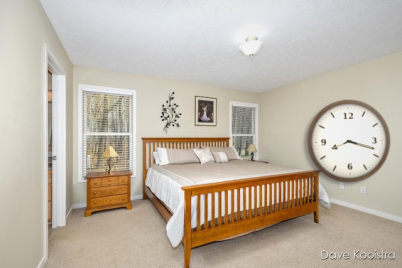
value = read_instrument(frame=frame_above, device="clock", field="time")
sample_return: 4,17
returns 8,18
